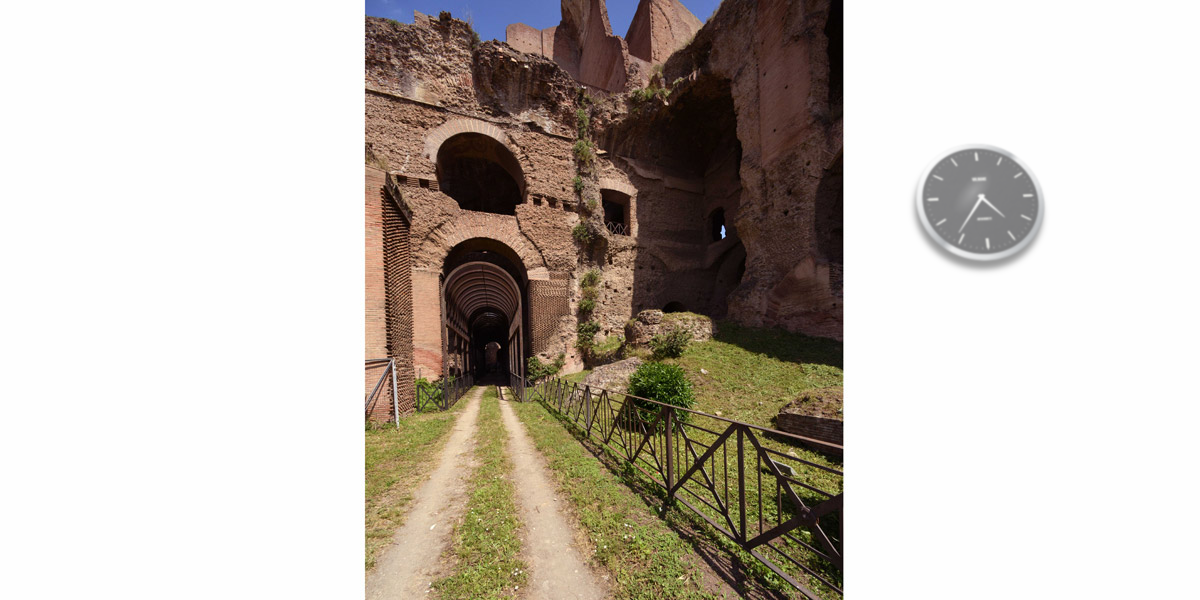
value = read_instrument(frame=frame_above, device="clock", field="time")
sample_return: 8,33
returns 4,36
